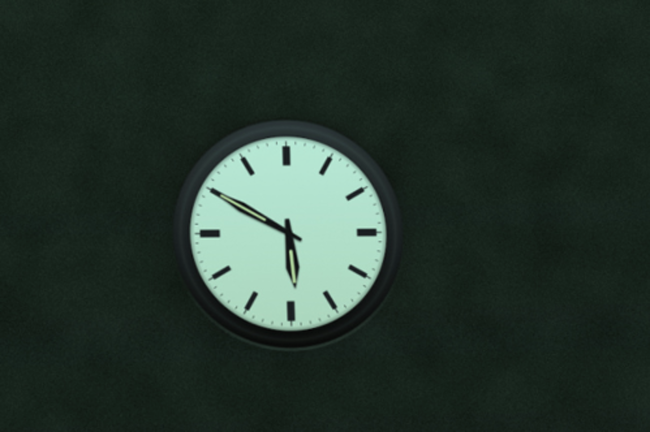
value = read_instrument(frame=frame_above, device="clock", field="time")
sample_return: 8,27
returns 5,50
